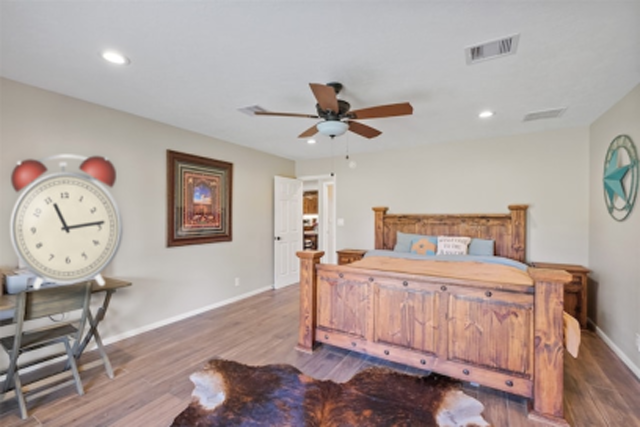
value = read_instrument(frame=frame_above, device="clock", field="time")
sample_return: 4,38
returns 11,14
